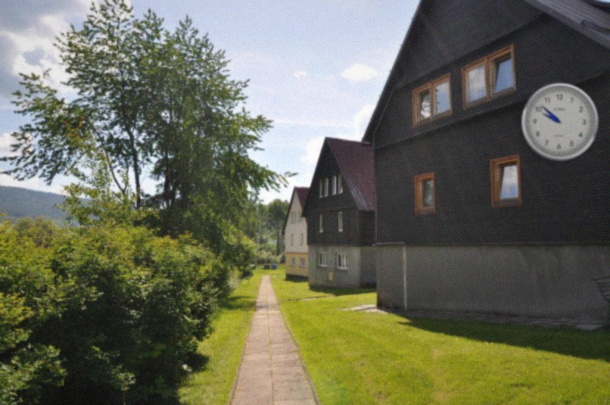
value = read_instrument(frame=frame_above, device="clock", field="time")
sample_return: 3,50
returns 9,52
